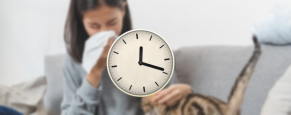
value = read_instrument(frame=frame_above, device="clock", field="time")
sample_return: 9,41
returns 12,19
